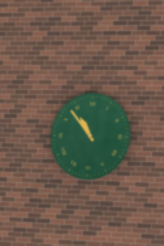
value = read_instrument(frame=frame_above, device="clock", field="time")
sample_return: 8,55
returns 10,53
